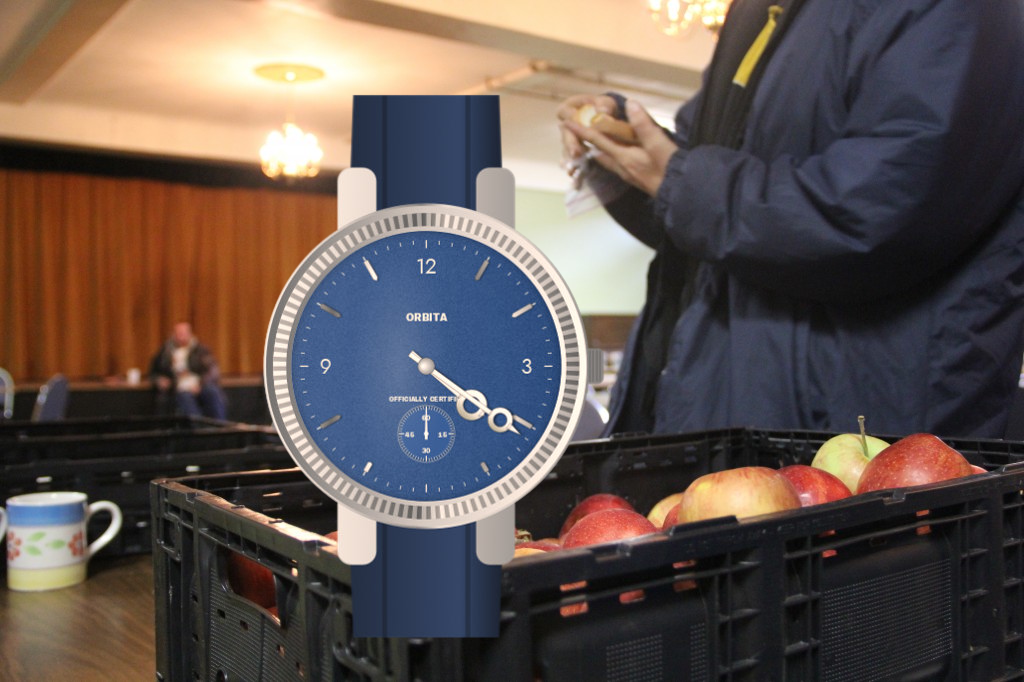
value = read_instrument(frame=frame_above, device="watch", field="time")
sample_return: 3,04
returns 4,21
